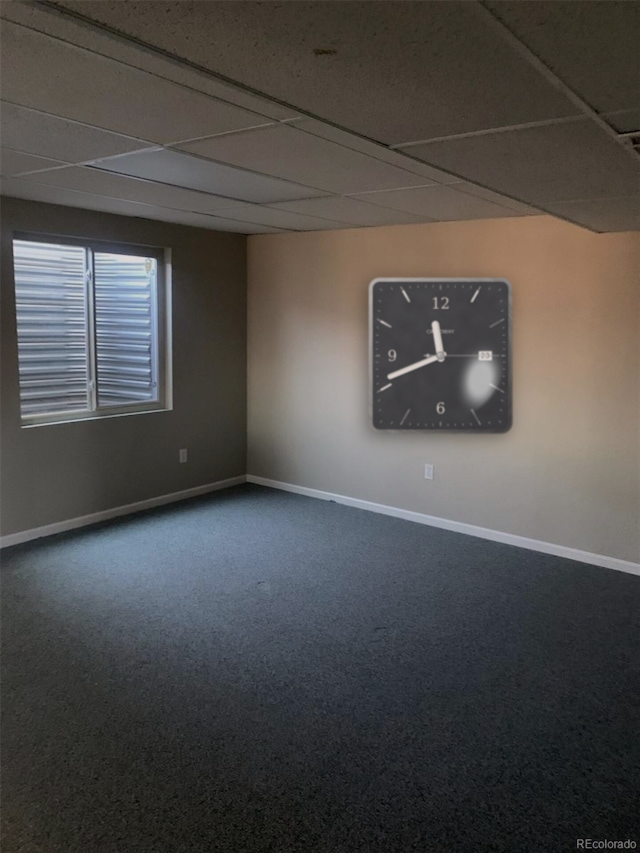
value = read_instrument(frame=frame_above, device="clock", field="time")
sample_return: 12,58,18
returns 11,41,15
